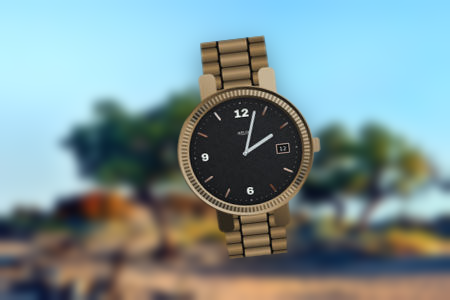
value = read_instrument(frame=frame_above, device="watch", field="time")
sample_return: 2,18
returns 2,03
